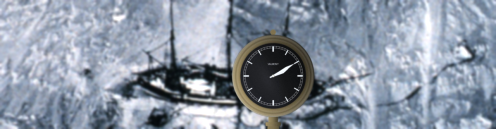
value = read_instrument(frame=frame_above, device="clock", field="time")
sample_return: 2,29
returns 2,10
